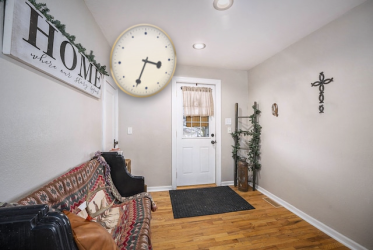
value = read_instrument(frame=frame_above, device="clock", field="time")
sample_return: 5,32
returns 3,34
